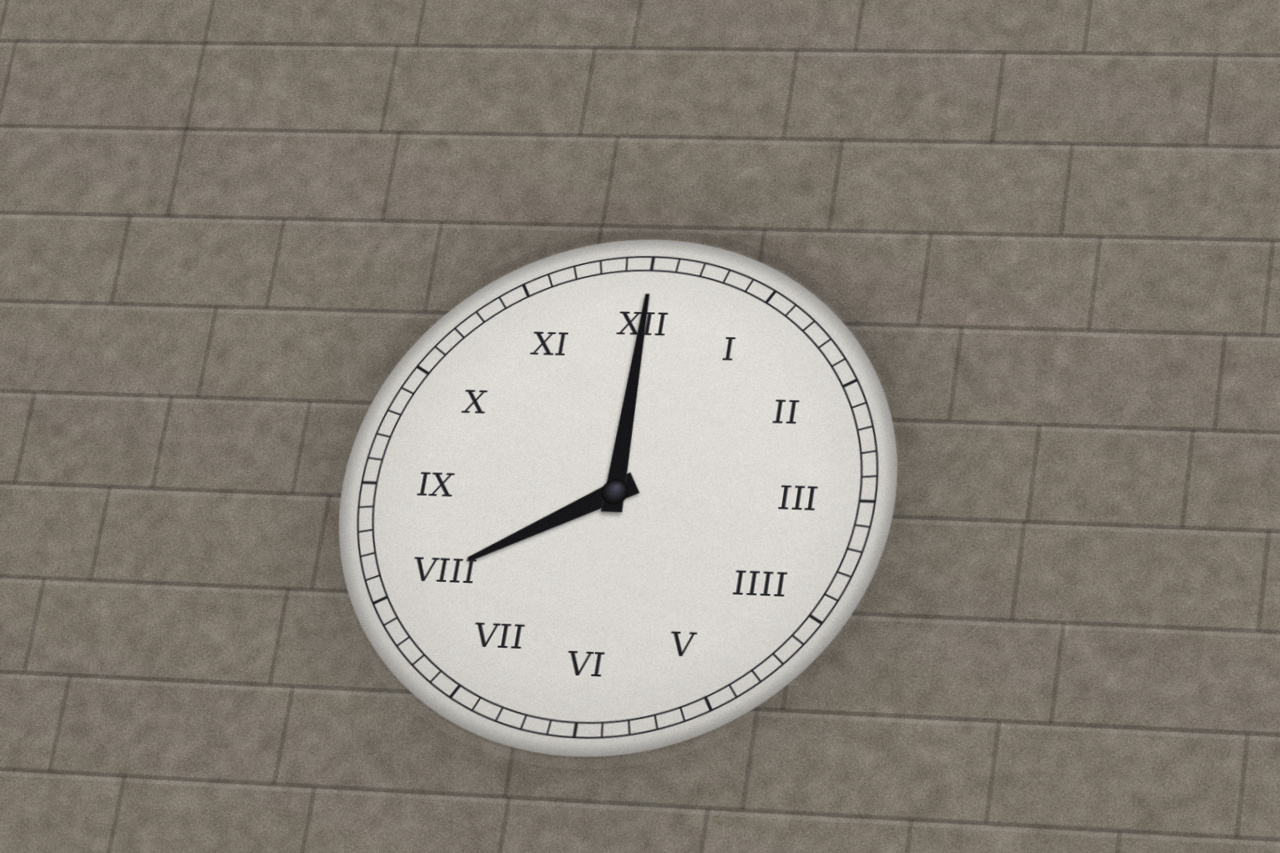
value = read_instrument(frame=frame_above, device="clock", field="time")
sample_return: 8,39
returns 8,00
